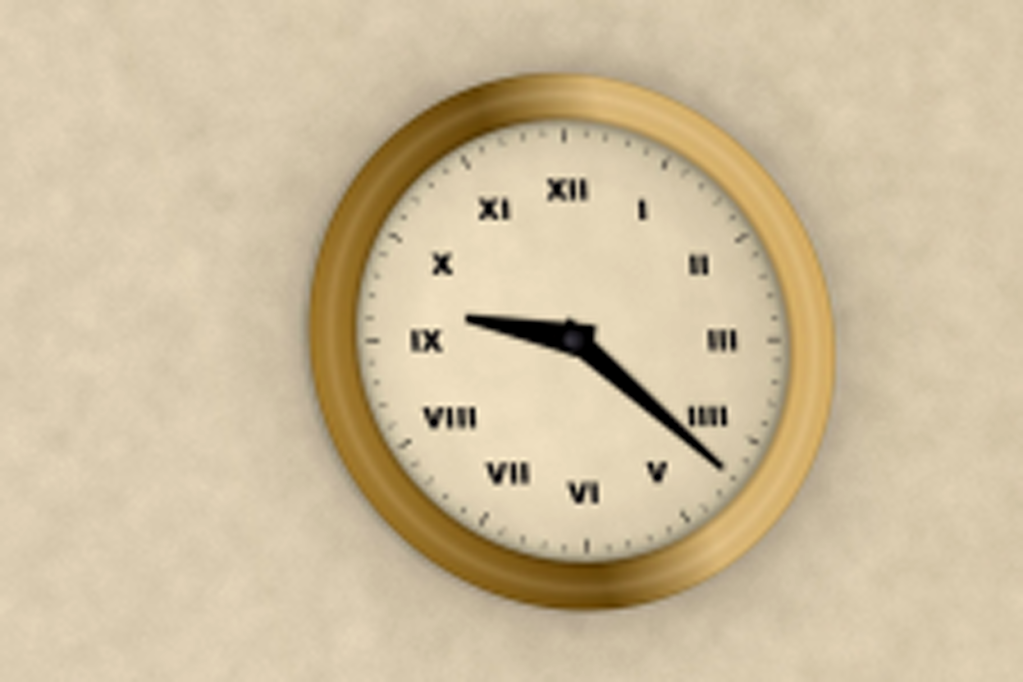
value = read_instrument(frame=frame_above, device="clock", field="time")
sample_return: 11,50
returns 9,22
